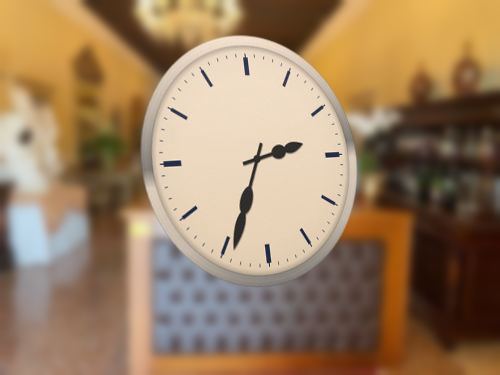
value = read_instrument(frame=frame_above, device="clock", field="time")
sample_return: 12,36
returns 2,34
